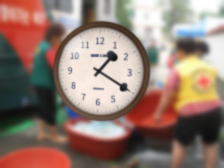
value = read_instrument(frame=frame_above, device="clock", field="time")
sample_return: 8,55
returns 1,20
